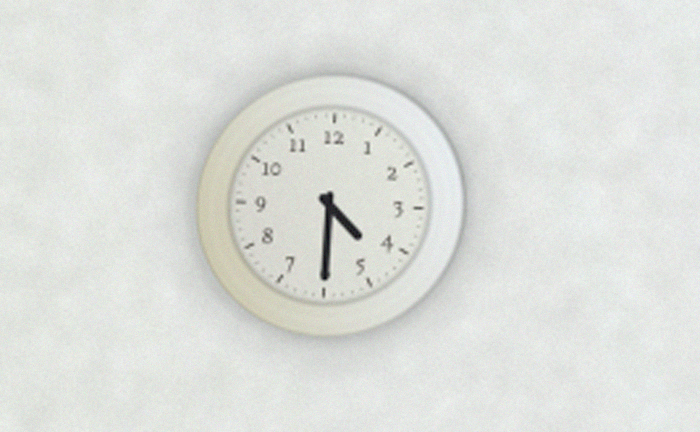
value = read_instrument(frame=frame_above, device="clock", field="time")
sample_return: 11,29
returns 4,30
